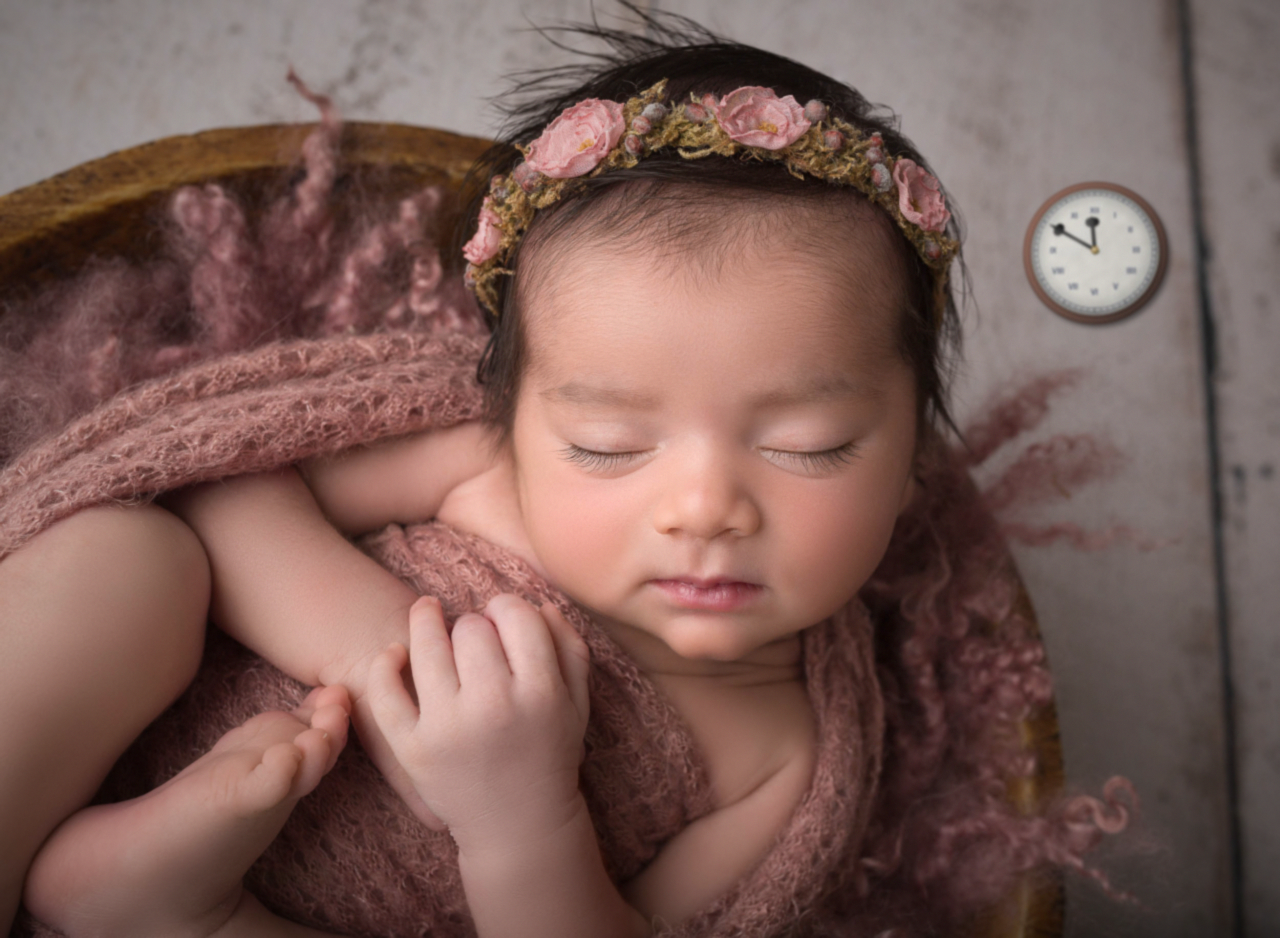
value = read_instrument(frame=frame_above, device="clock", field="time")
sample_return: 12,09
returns 11,50
